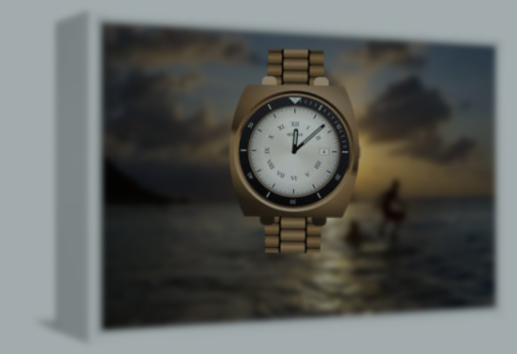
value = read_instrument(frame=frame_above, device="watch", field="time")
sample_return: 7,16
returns 12,08
